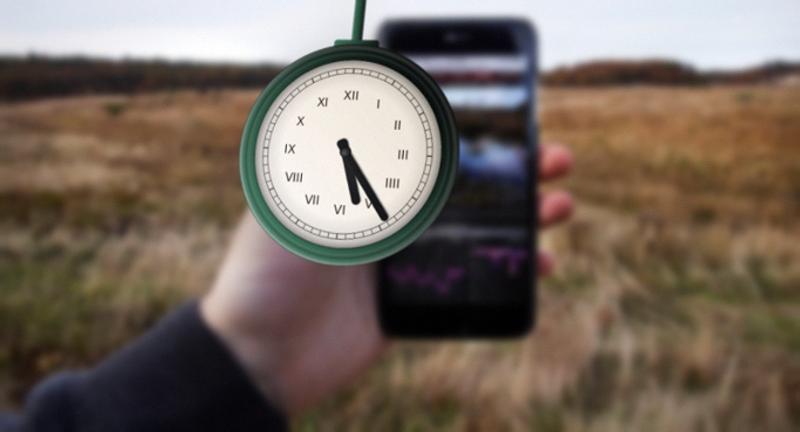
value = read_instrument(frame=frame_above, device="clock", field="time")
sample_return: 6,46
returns 5,24
